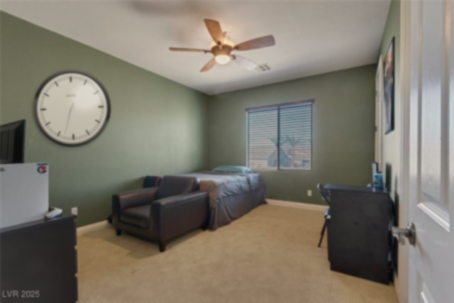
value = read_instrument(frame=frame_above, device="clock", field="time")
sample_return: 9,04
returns 6,33
